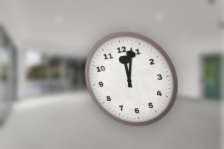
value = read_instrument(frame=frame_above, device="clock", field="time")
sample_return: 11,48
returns 12,03
